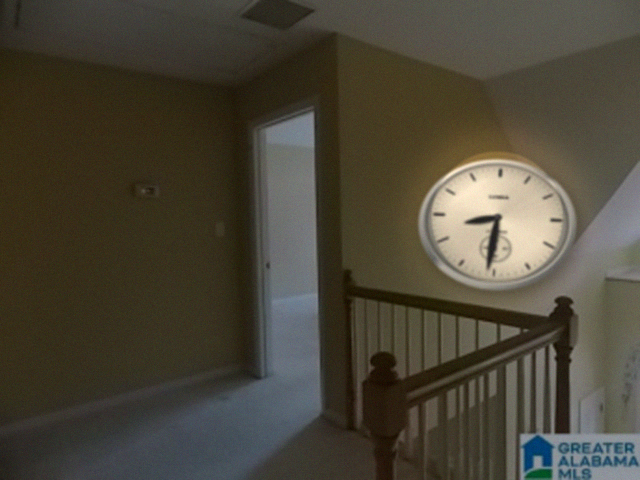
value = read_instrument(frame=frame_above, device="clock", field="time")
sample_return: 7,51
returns 8,31
